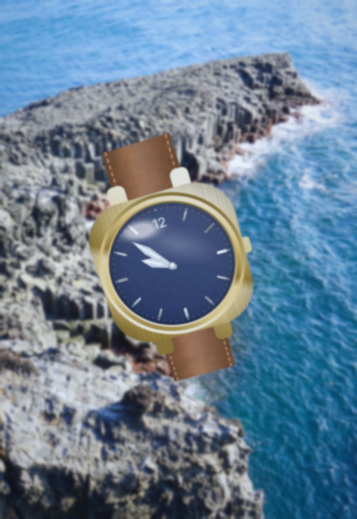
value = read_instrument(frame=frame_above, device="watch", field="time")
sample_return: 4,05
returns 9,53
